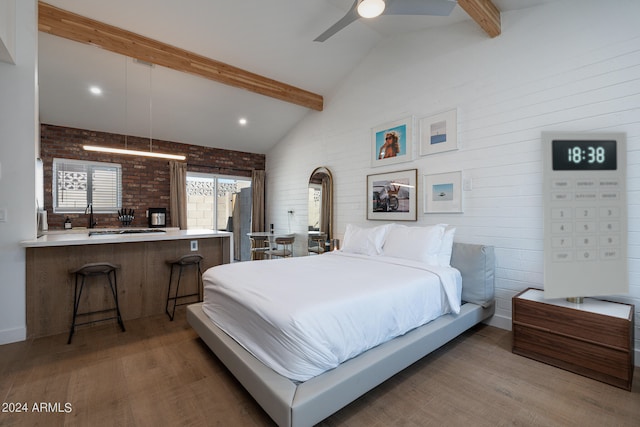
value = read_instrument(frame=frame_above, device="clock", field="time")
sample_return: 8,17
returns 18,38
